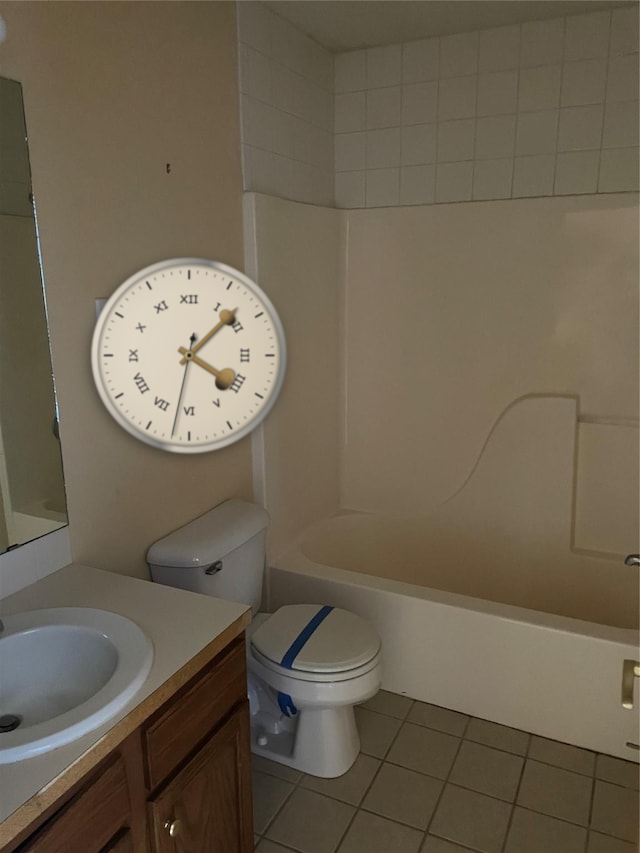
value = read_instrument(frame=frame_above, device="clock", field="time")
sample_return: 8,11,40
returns 4,07,32
